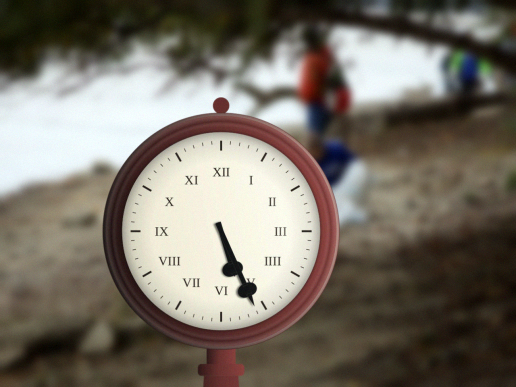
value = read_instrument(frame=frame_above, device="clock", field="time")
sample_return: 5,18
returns 5,26
